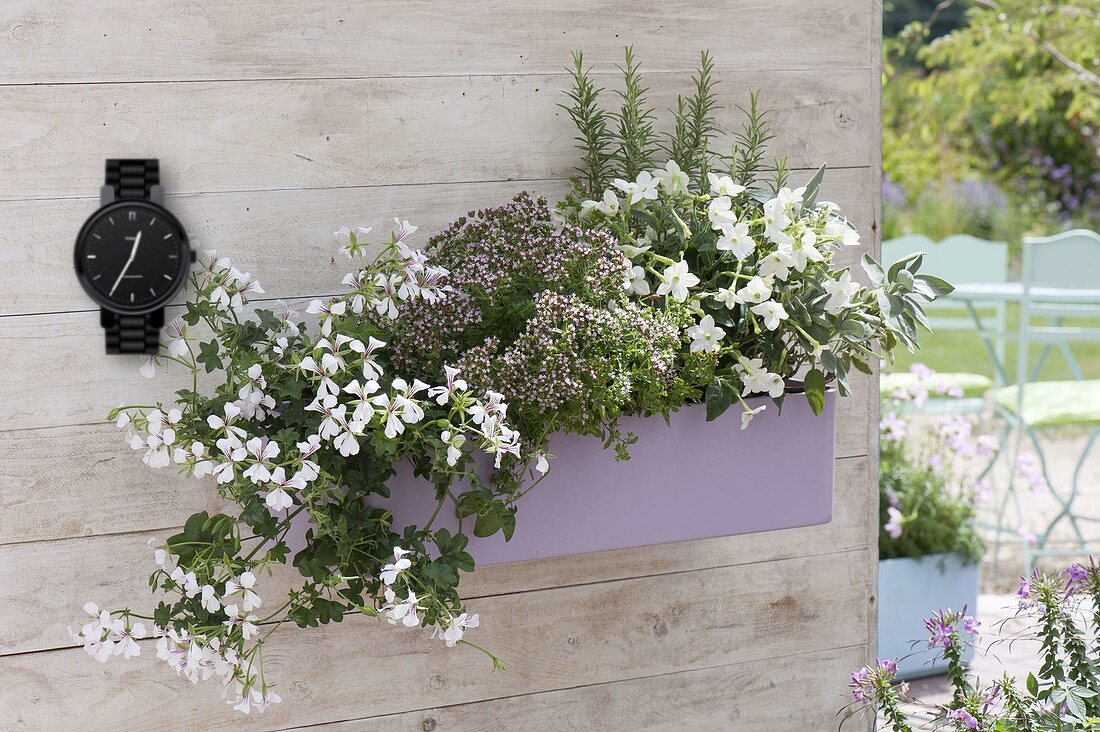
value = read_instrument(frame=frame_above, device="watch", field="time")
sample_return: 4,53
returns 12,35
